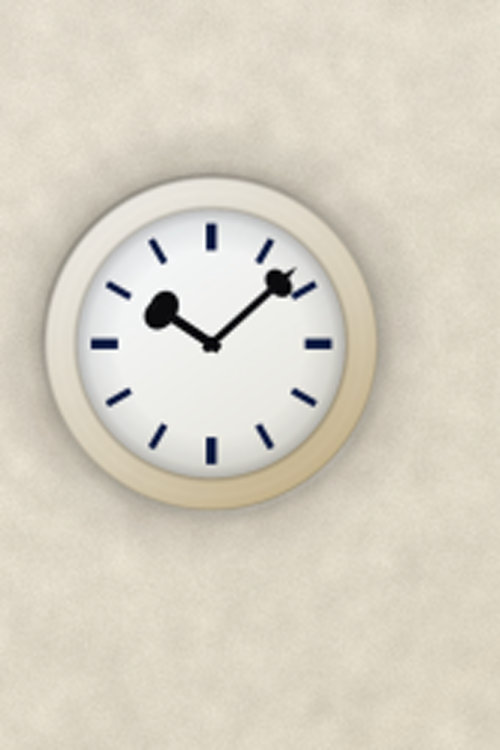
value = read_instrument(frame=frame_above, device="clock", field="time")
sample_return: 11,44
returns 10,08
